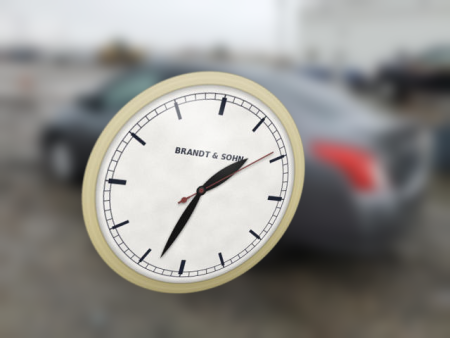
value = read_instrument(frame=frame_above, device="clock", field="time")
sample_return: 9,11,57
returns 1,33,09
